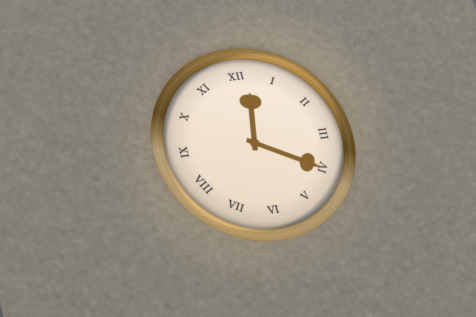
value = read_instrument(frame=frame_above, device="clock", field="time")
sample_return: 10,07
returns 12,20
